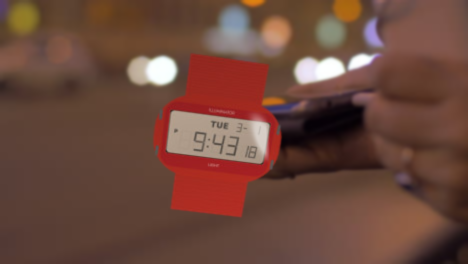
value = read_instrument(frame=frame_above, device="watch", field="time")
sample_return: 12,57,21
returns 9,43,18
